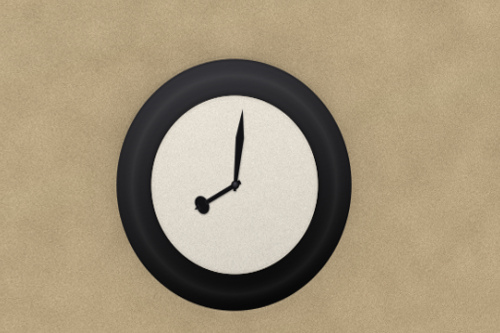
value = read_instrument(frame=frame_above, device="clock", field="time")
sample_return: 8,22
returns 8,01
